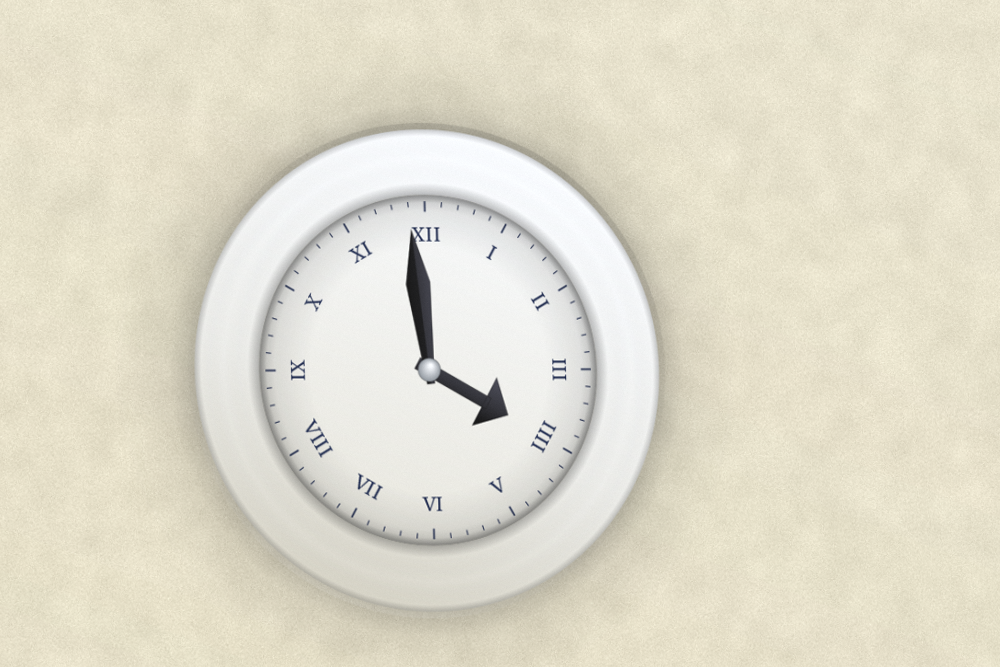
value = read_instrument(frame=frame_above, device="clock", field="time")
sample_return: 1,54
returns 3,59
